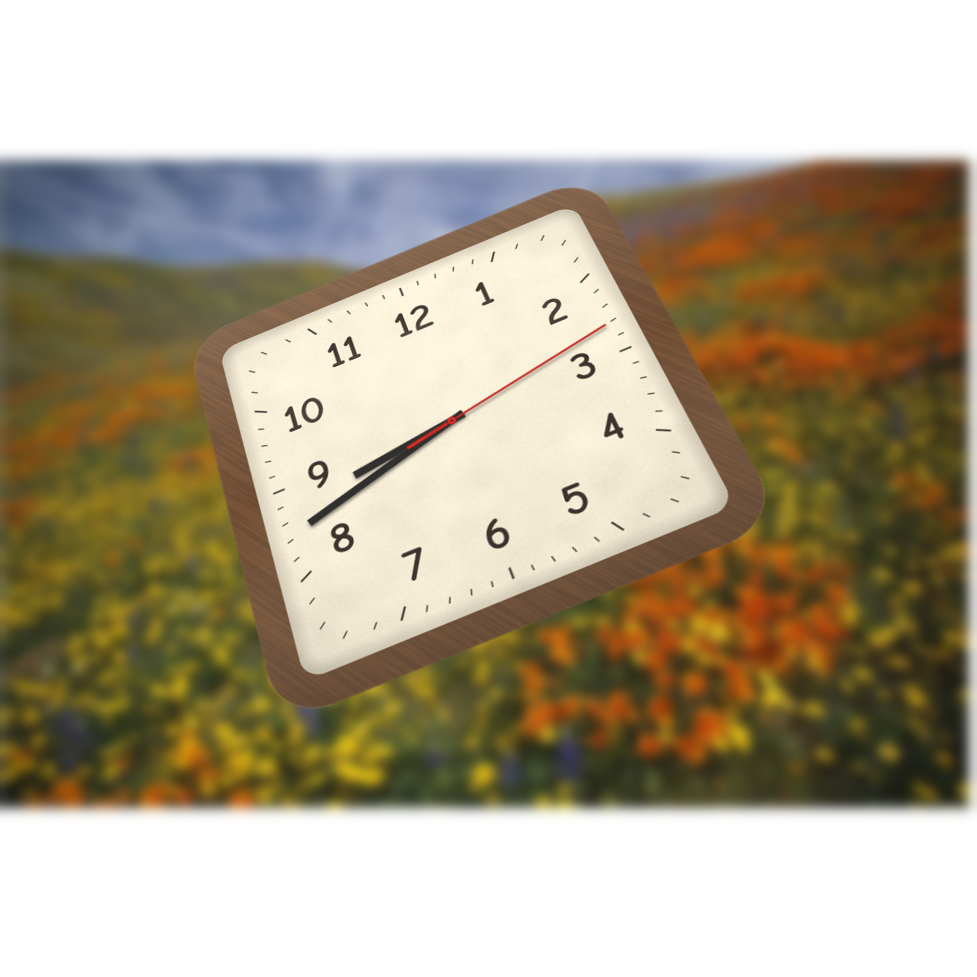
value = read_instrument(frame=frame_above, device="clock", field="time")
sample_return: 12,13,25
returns 8,42,13
